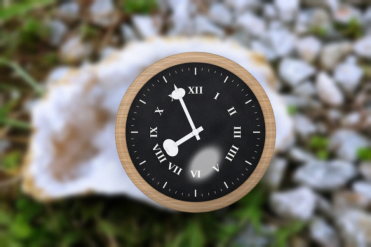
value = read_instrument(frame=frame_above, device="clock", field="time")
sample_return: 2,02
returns 7,56
